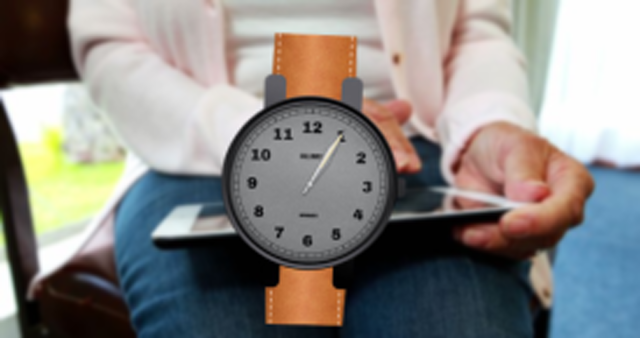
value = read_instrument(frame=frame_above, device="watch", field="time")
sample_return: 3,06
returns 1,05
